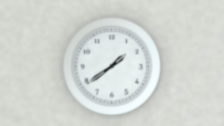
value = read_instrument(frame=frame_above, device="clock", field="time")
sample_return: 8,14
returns 1,39
